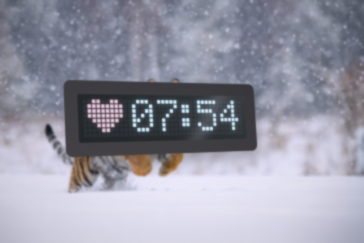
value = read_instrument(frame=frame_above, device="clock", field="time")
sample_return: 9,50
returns 7,54
